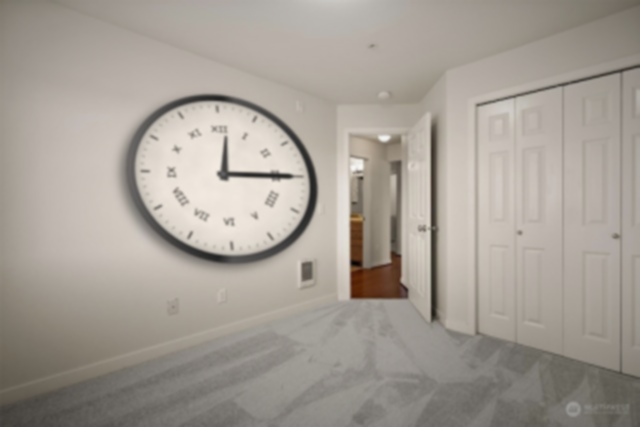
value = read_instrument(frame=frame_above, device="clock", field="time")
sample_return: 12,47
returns 12,15
